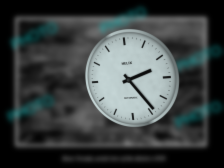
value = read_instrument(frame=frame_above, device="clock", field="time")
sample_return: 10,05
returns 2,24
